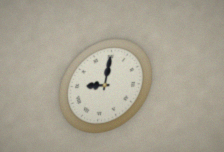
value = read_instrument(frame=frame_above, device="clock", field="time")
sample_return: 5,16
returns 9,00
